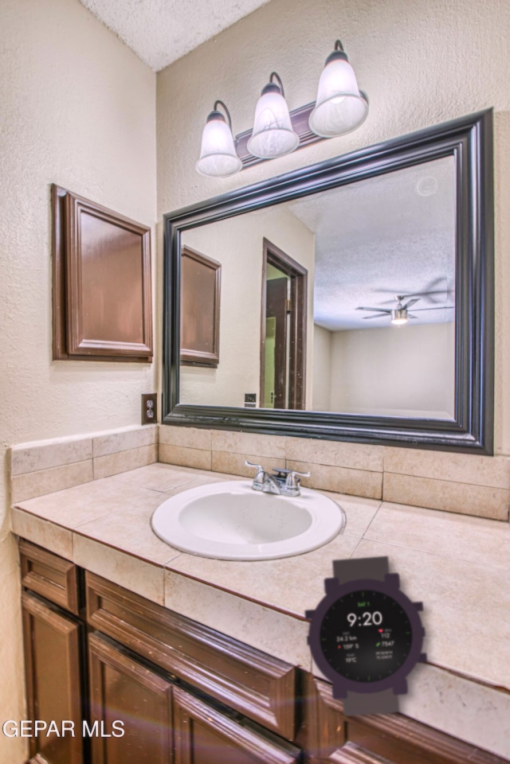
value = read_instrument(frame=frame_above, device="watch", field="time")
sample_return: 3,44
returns 9,20
